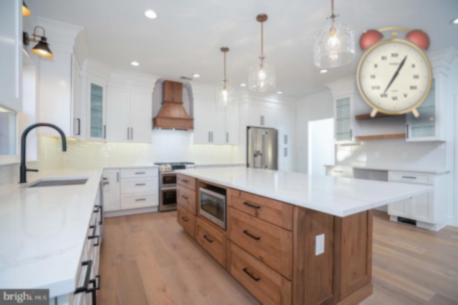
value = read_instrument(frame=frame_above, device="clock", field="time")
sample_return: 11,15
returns 7,05
